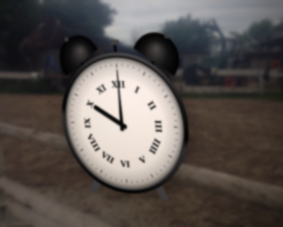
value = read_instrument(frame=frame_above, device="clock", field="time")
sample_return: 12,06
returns 10,00
